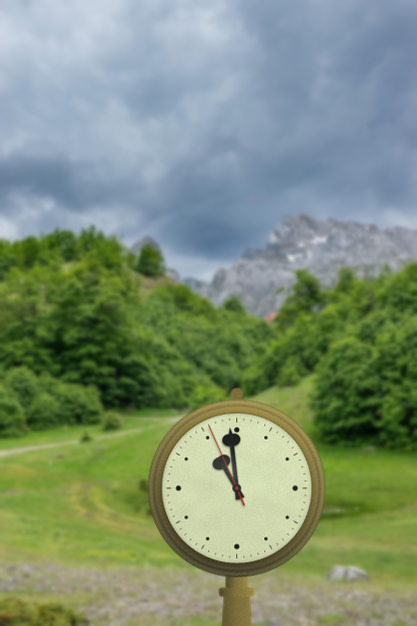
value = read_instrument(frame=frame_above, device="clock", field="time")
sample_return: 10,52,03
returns 10,58,56
